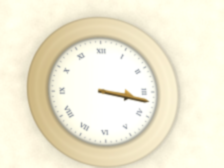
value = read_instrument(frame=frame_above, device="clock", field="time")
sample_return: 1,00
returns 3,17
